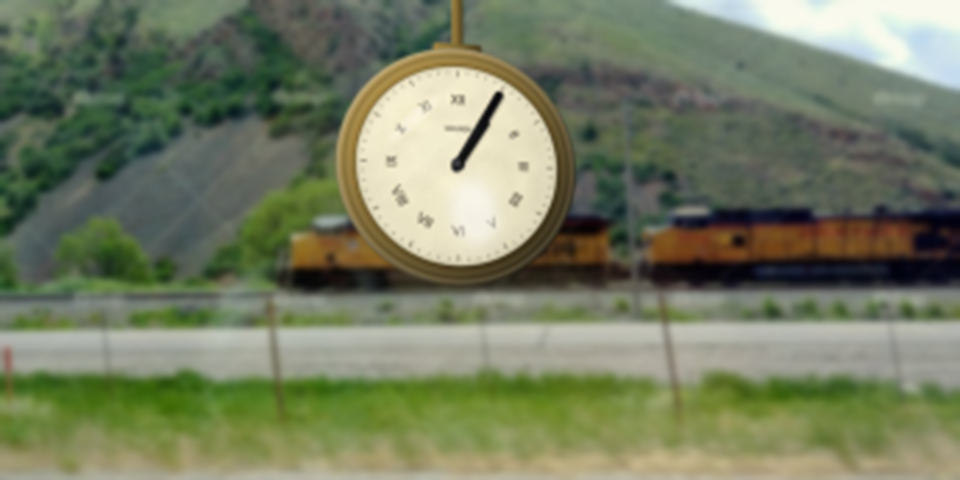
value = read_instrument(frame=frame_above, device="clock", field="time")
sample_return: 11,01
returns 1,05
